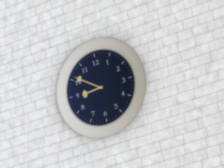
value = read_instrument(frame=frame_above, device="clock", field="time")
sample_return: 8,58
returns 8,51
